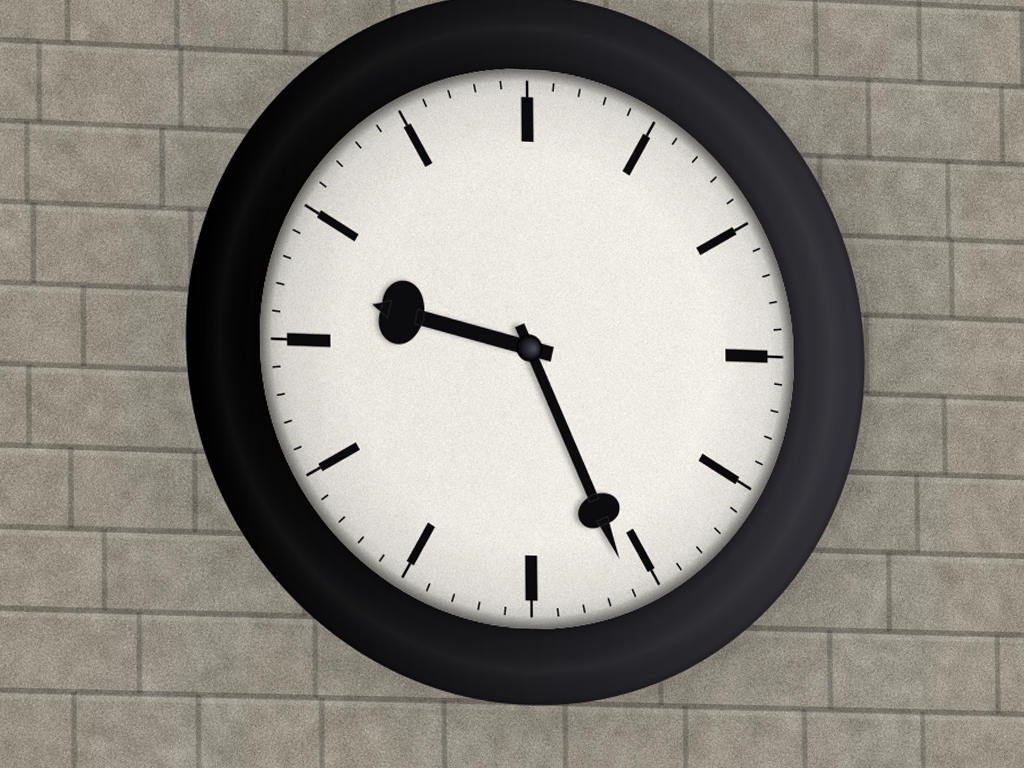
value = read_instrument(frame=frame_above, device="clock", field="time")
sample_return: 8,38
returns 9,26
